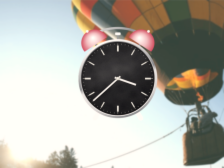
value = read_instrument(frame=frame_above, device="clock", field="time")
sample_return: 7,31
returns 3,38
